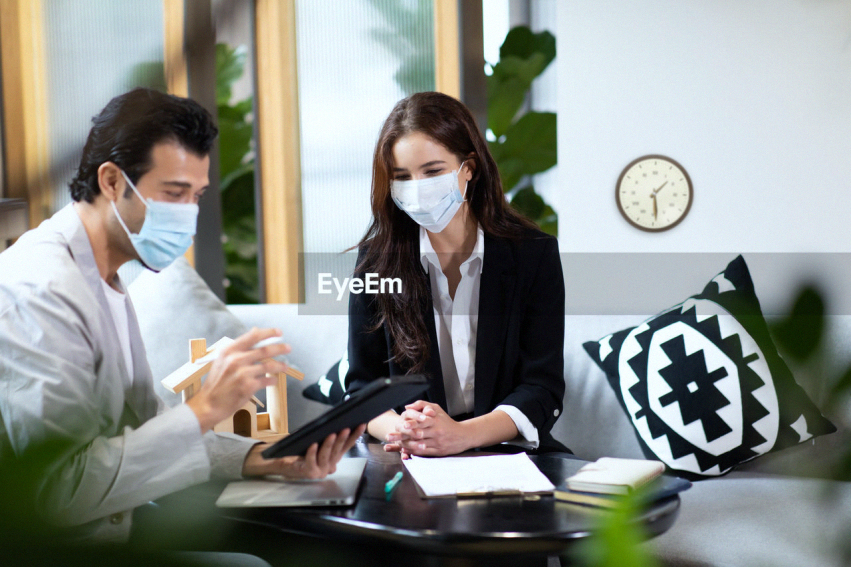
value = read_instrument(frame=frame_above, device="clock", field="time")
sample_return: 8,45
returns 1,29
